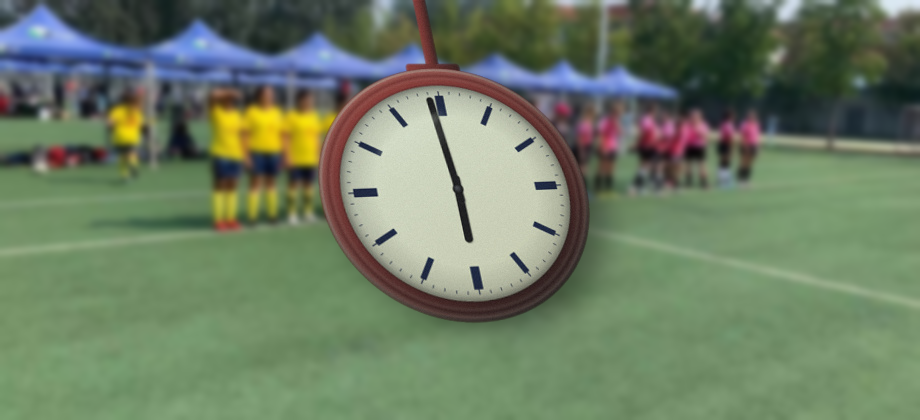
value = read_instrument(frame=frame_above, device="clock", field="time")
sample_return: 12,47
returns 5,59
